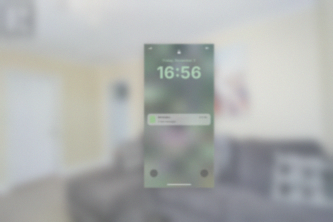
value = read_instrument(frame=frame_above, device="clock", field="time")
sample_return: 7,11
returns 16,56
